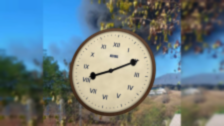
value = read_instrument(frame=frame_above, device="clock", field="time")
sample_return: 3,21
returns 8,10
